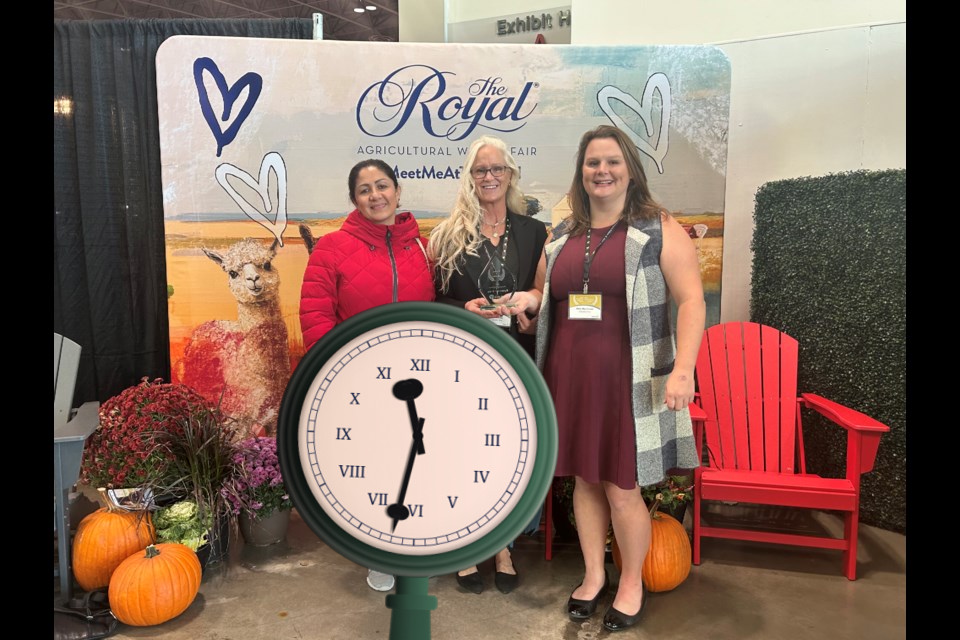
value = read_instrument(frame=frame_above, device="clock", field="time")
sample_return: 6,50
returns 11,32
